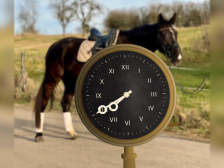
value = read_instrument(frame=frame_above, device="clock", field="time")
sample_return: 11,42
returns 7,40
